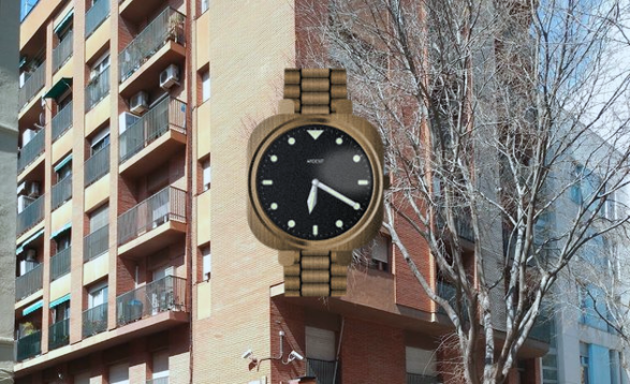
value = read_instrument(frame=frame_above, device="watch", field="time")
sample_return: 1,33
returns 6,20
